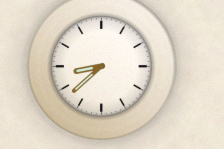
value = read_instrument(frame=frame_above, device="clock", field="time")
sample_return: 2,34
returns 8,38
